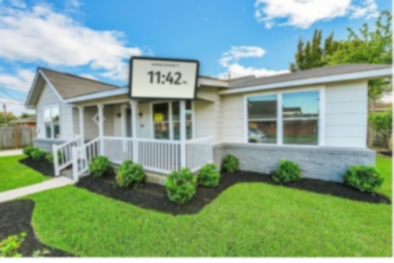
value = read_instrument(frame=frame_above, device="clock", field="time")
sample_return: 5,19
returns 11,42
